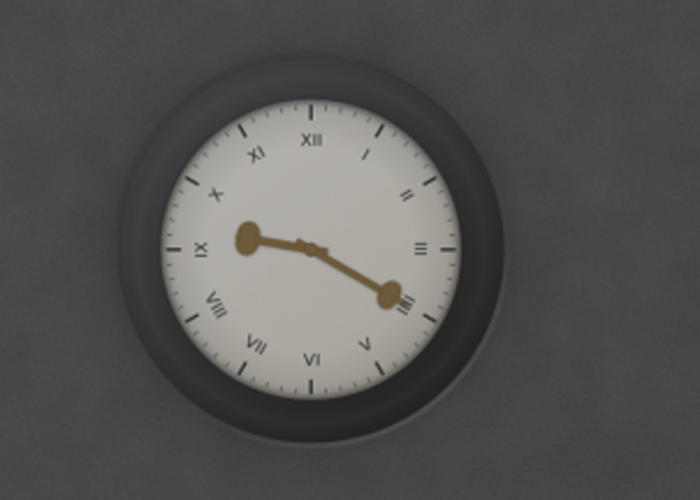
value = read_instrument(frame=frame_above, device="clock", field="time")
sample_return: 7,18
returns 9,20
